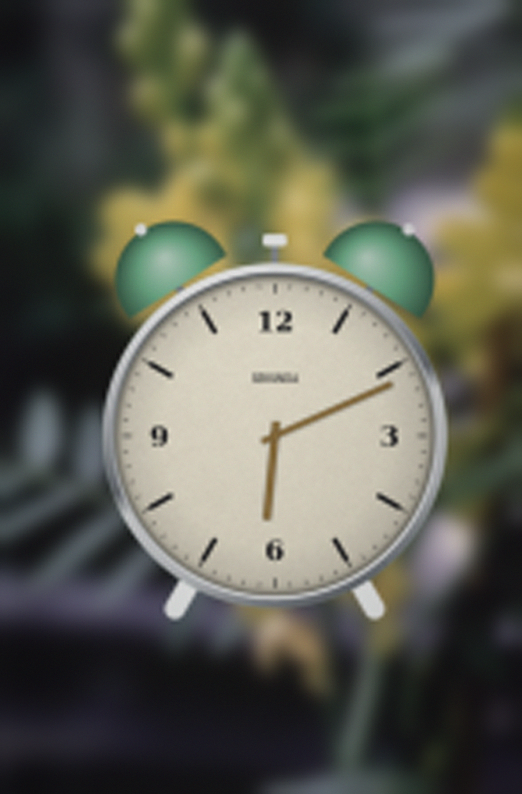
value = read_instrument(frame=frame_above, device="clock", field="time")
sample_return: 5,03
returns 6,11
